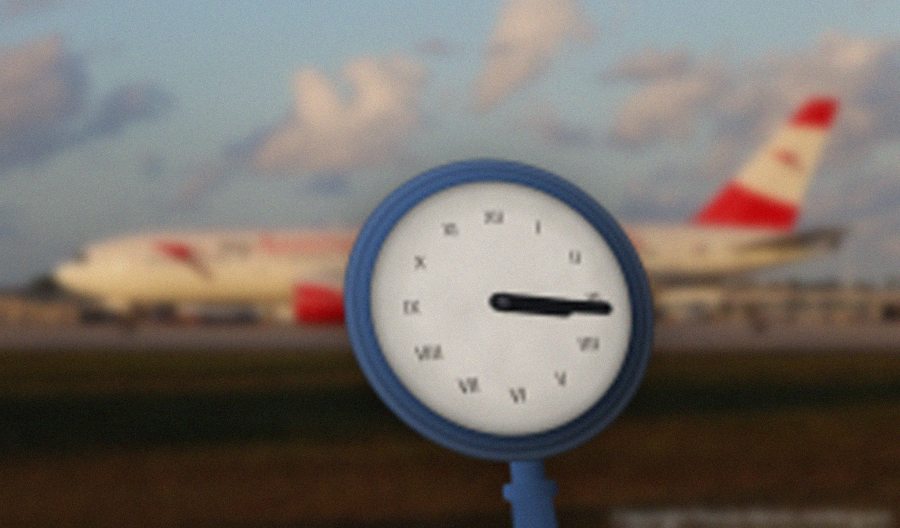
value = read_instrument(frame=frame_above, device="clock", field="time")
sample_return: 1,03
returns 3,16
